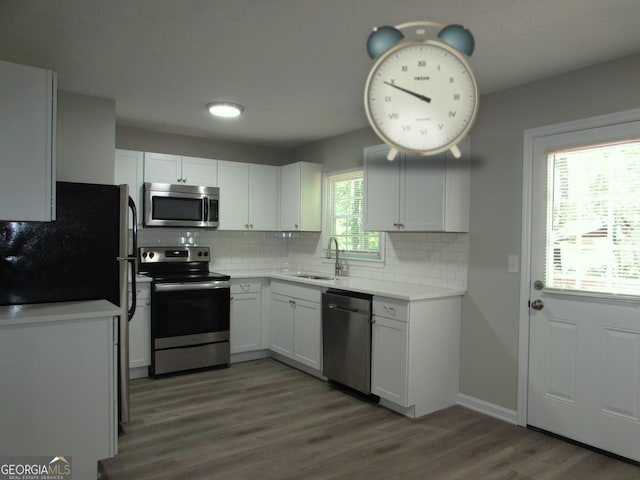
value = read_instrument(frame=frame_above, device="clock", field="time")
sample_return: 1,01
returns 9,49
